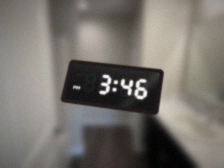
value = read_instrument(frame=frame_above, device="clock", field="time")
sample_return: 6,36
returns 3,46
